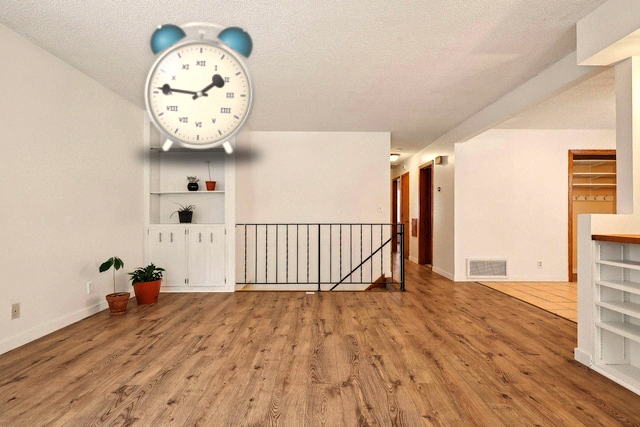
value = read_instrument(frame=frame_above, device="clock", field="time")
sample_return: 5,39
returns 1,46
